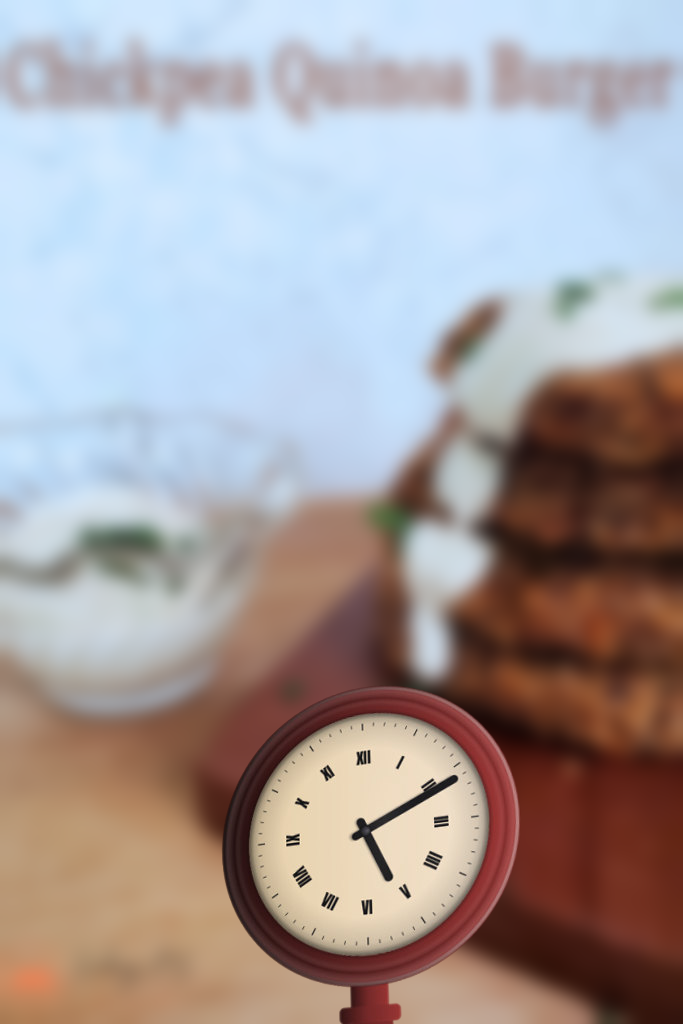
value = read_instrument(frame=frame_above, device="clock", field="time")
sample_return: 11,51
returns 5,11
